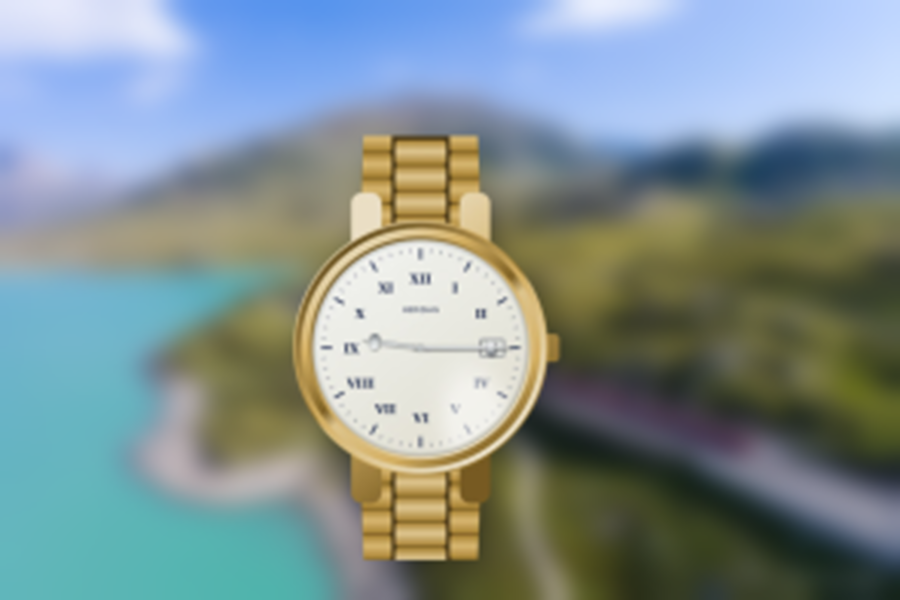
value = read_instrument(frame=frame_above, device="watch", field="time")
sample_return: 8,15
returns 9,15
